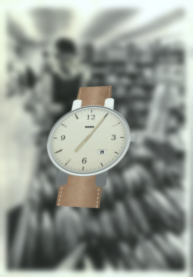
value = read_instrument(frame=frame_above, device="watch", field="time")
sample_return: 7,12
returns 7,05
